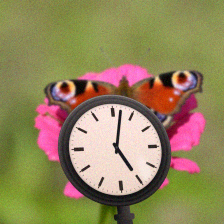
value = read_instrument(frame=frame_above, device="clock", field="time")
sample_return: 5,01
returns 5,02
